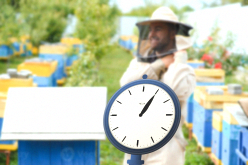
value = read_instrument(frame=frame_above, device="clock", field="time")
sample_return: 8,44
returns 1,05
